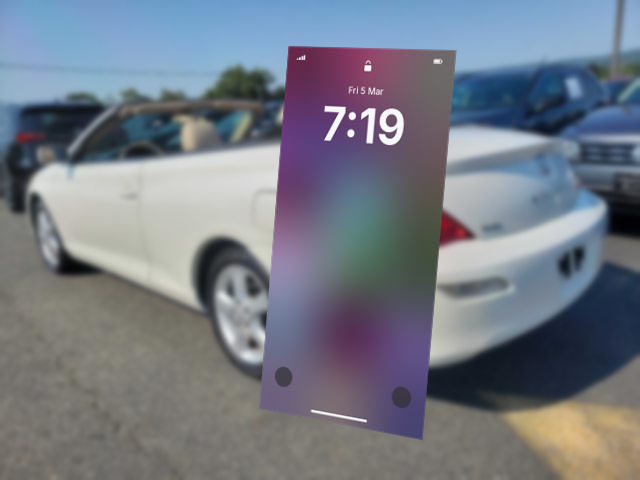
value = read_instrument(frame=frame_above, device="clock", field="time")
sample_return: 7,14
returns 7,19
